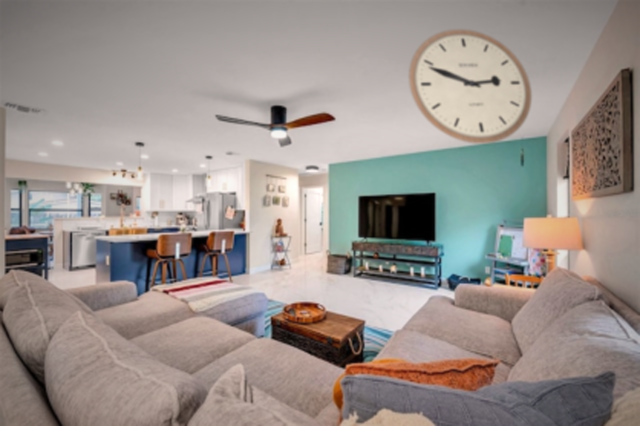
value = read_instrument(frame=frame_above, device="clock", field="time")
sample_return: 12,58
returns 2,49
